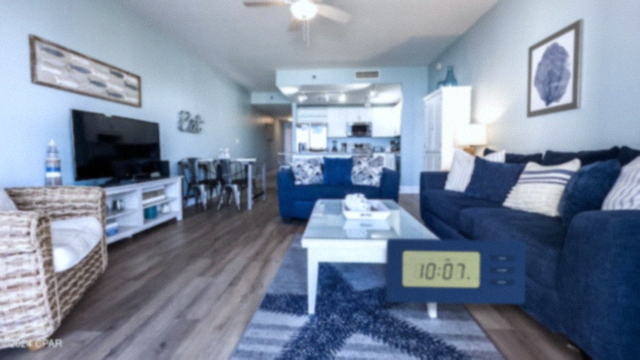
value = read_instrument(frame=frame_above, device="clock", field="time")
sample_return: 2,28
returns 10,07
